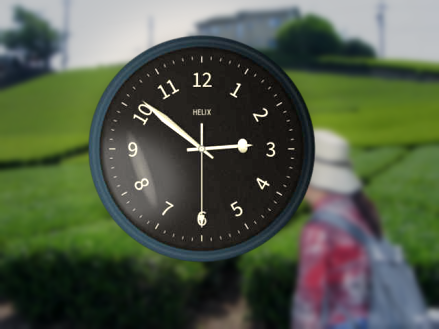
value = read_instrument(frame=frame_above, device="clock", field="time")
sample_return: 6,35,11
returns 2,51,30
